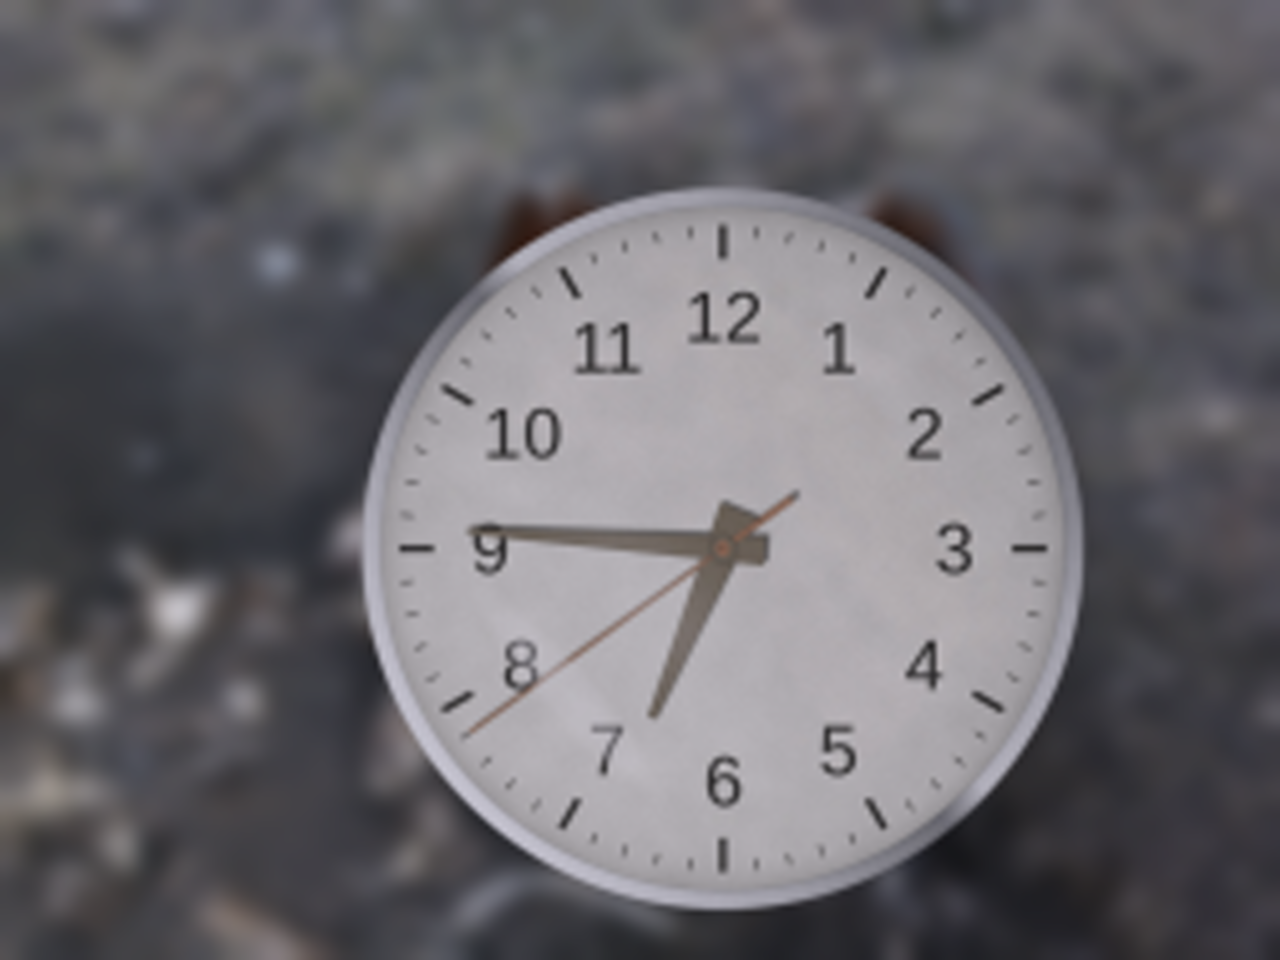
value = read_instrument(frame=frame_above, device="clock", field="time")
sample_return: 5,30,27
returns 6,45,39
